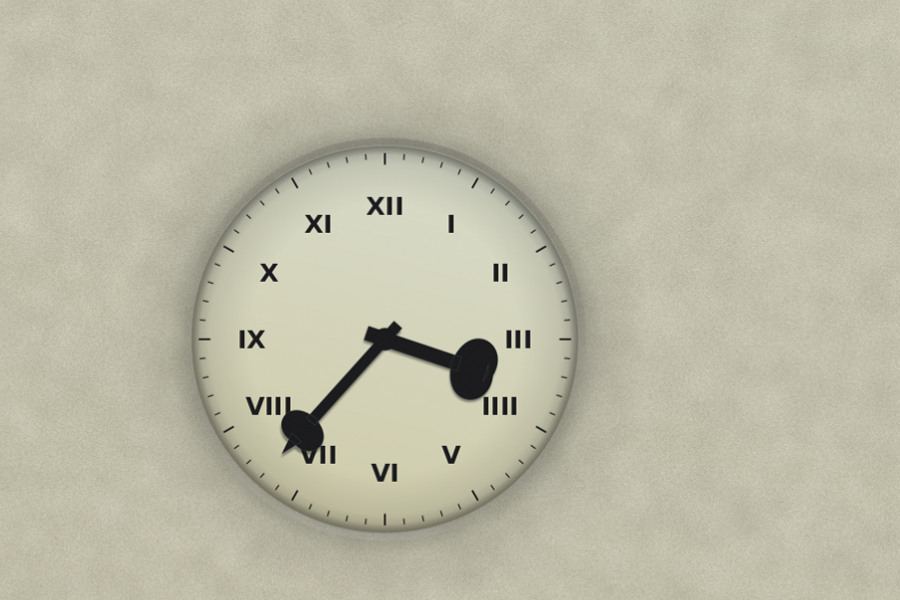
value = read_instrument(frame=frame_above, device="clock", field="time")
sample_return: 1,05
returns 3,37
